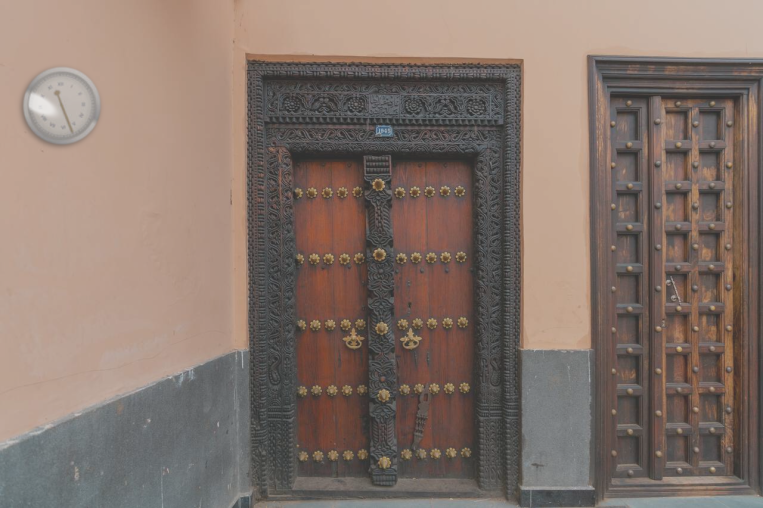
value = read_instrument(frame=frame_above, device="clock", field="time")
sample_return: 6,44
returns 11,27
